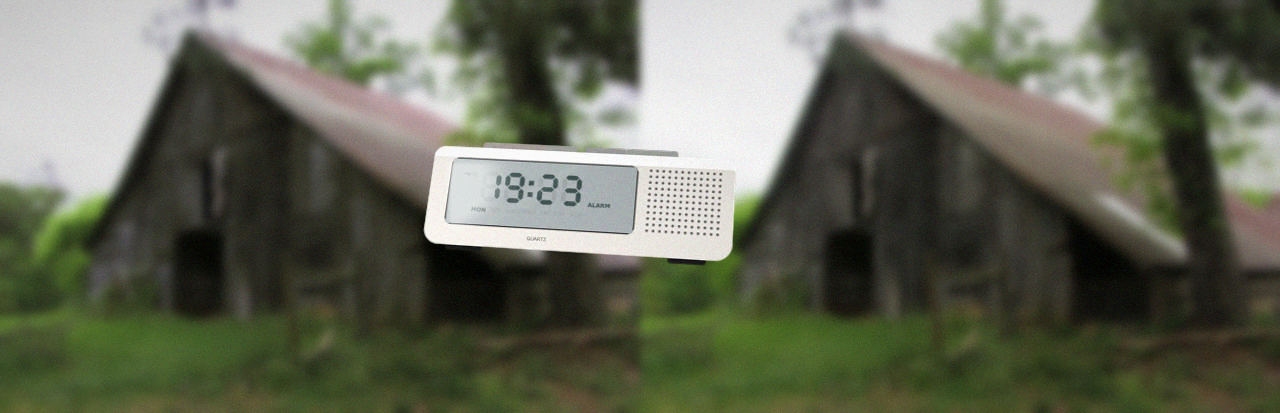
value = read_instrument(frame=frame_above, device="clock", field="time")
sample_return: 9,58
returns 19,23
